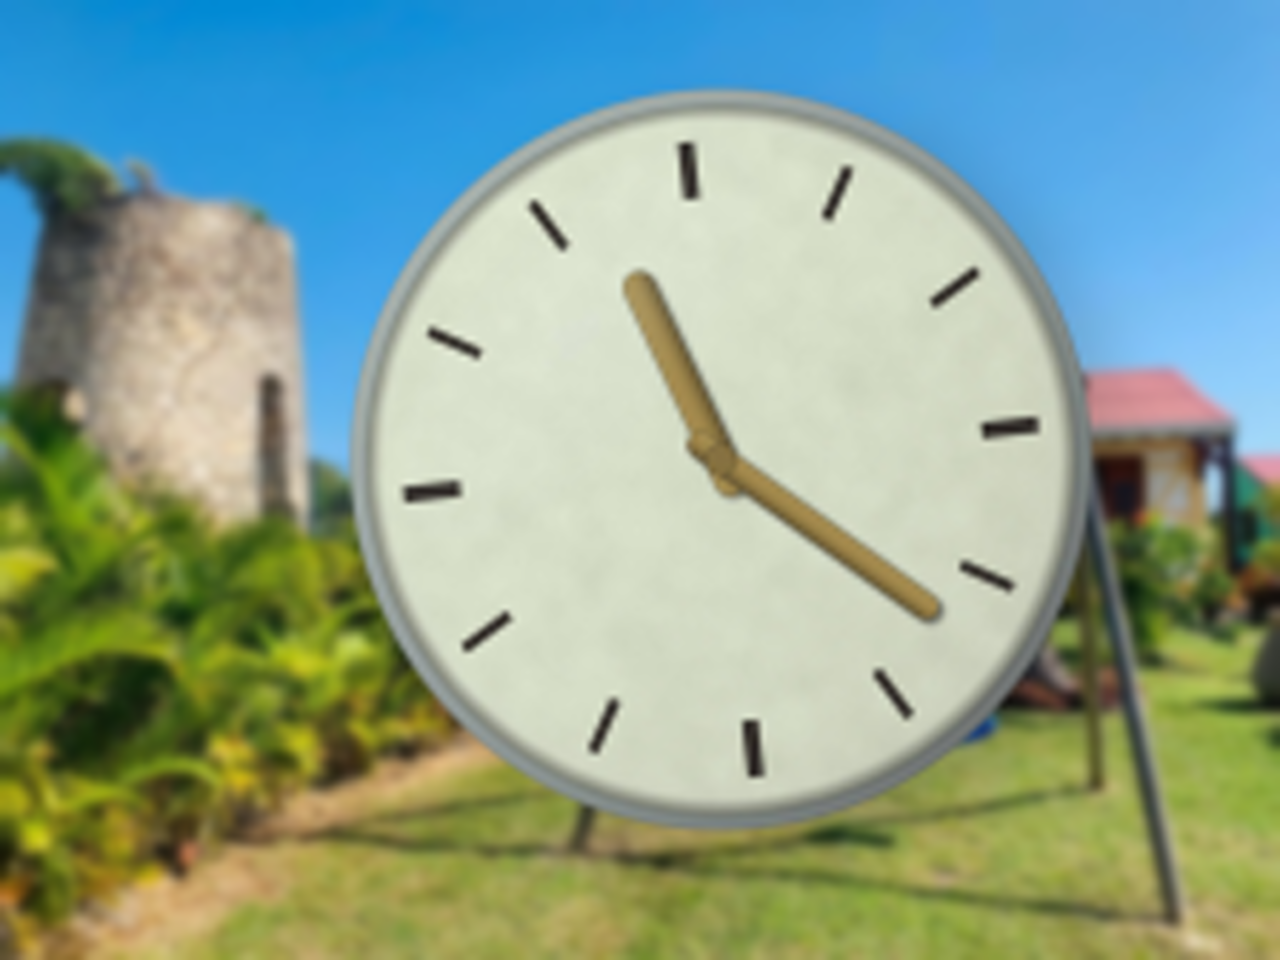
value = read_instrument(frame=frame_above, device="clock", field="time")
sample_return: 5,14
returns 11,22
